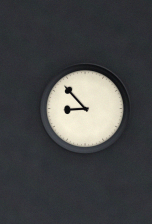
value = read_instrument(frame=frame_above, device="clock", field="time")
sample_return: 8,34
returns 8,53
